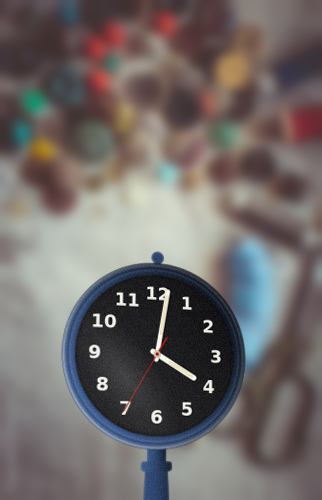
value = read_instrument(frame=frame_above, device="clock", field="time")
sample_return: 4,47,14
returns 4,01,35
